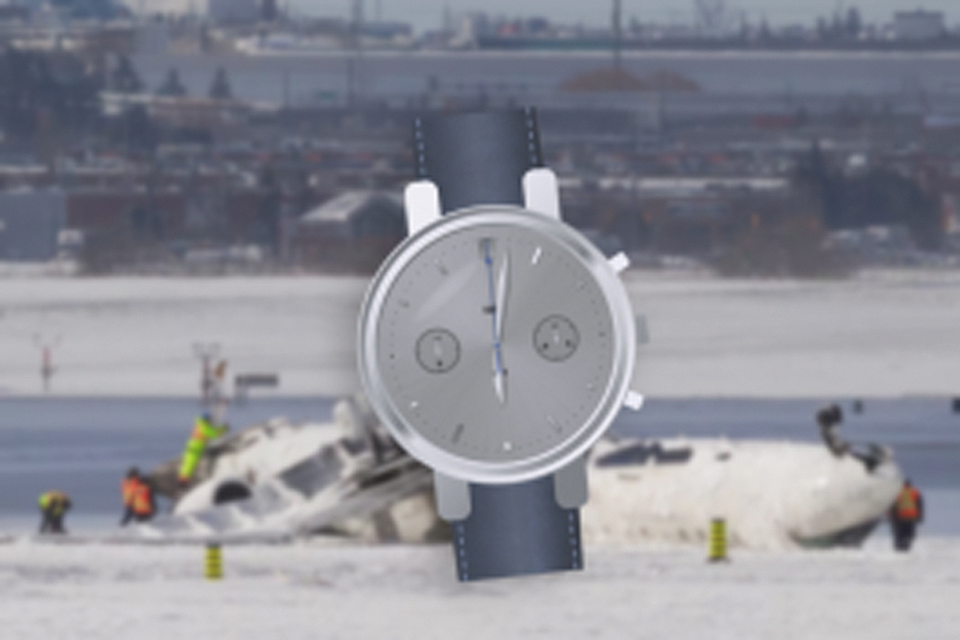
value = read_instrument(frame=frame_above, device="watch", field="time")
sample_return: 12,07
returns 6,02
